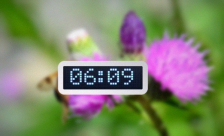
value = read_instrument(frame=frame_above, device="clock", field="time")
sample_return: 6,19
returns 6,09
